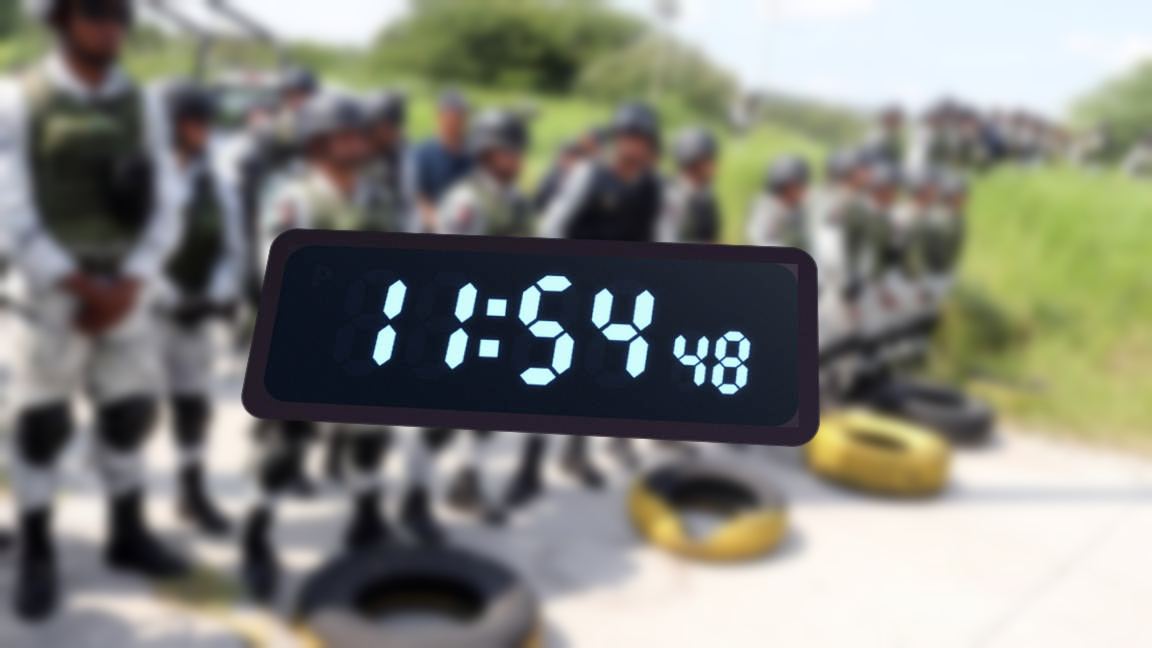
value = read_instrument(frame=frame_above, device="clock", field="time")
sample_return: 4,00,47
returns 11,54,48
